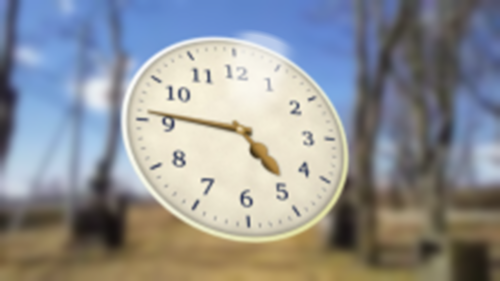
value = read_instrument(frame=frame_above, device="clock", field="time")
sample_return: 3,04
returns 4,46
